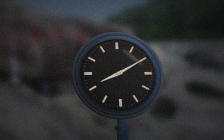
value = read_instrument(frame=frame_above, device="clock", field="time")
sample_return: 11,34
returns 8,10
